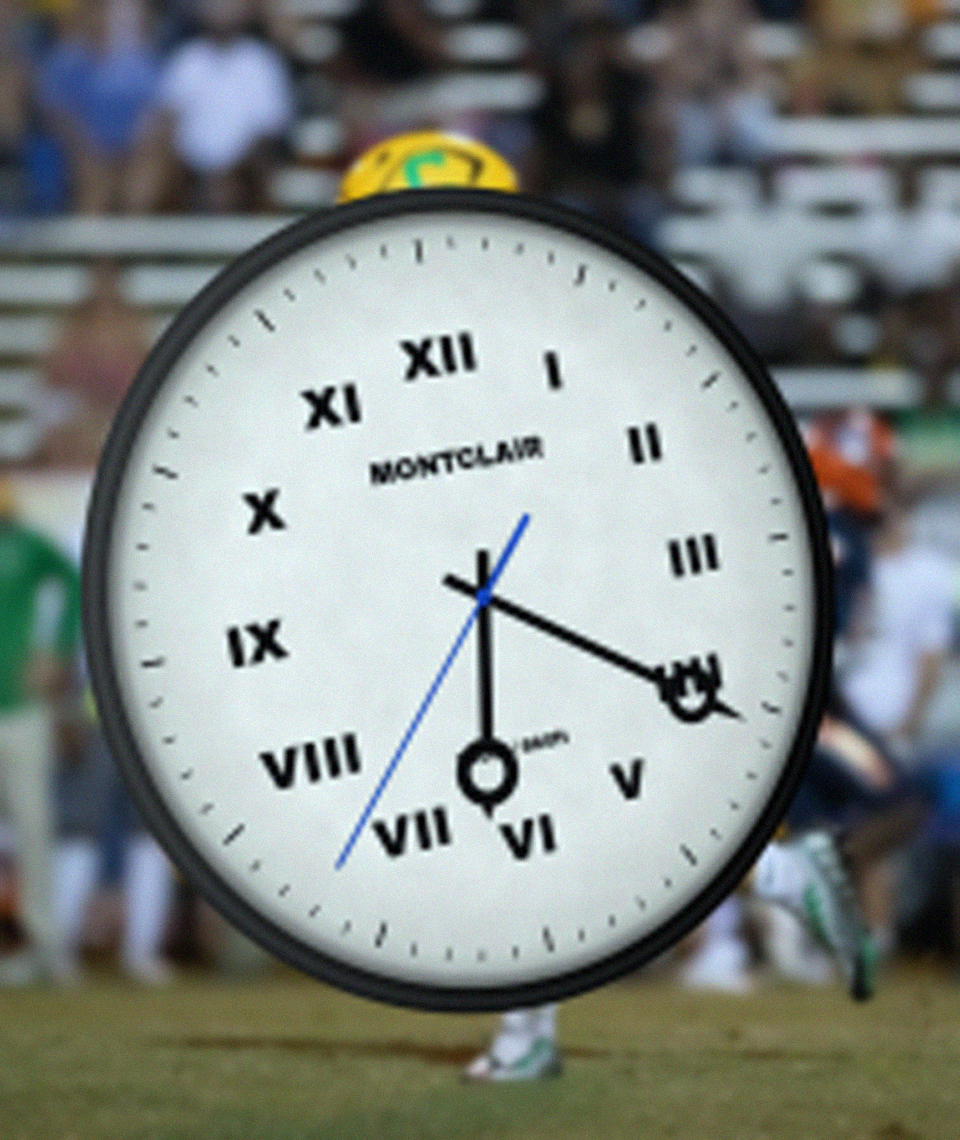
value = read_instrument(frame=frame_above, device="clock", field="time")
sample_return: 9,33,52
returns 6,20,37
